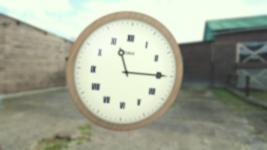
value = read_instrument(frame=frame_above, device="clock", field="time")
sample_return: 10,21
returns 11,15
